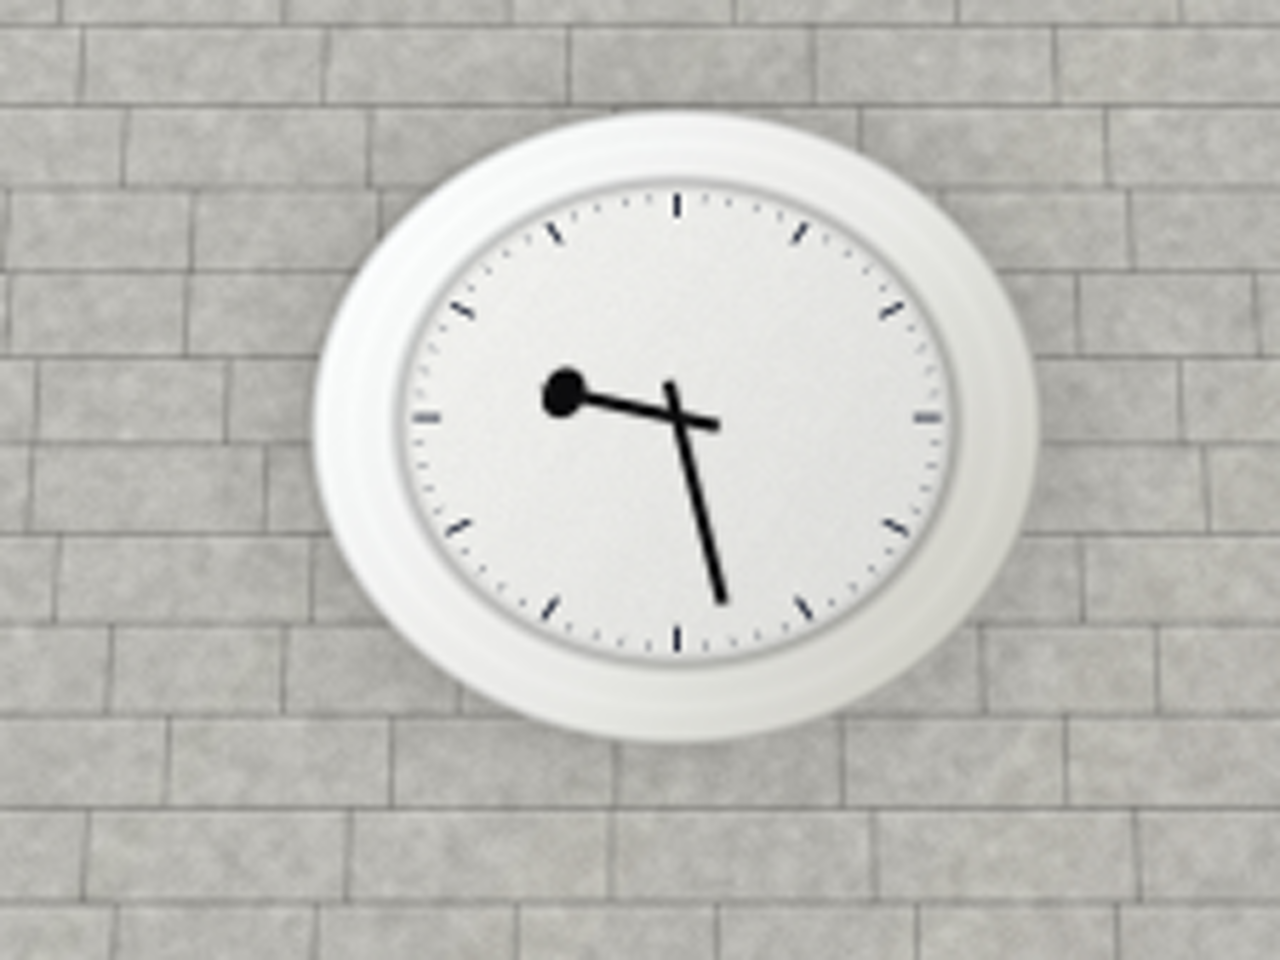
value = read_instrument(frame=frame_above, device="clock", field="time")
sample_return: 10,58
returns 9,28
